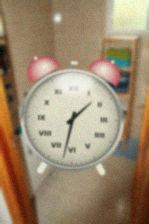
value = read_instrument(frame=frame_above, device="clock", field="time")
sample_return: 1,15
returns 1,32
